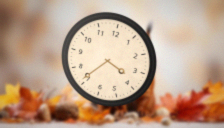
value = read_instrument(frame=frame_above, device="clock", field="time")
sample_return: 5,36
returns 3,36
